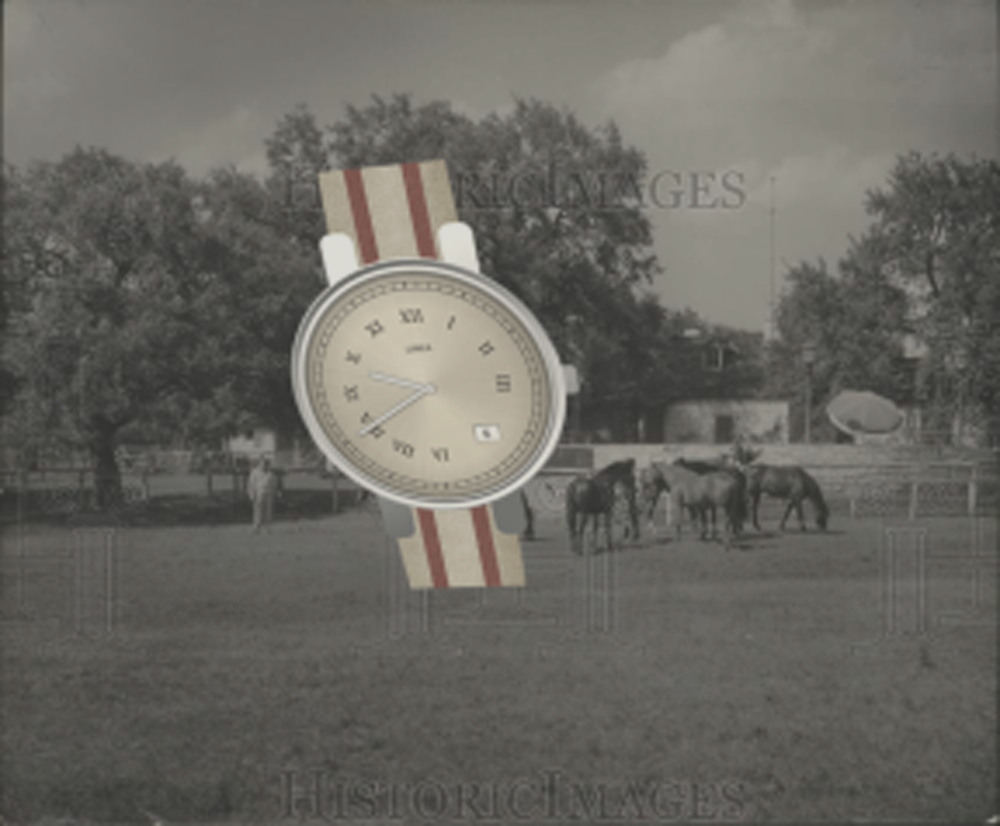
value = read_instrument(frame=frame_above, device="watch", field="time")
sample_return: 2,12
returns 9,40
